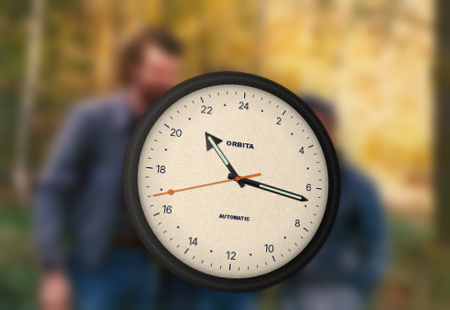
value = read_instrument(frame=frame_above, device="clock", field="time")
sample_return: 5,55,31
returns 21,16,42
